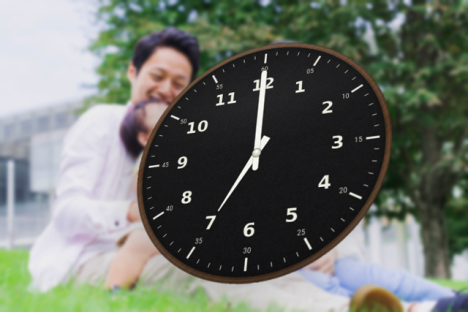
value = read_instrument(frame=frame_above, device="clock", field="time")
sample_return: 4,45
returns 7,00
